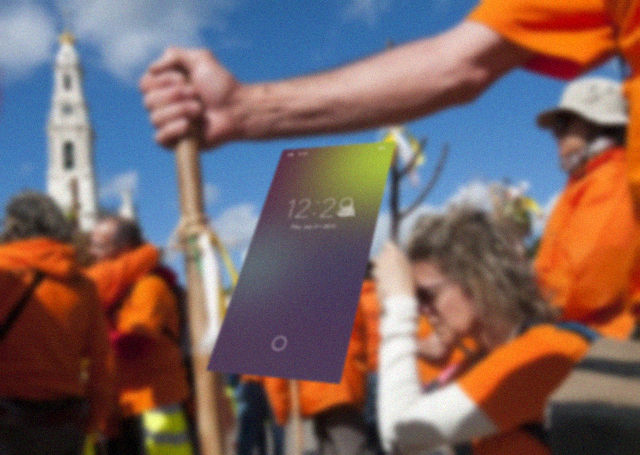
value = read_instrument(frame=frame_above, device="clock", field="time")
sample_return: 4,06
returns 12,29
